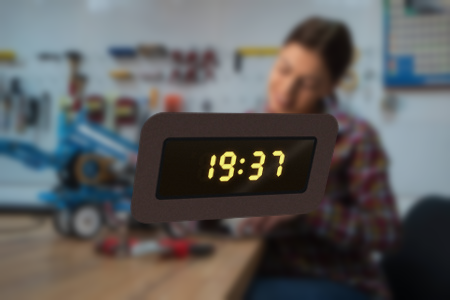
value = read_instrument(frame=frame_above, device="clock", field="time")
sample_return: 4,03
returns 19,37
